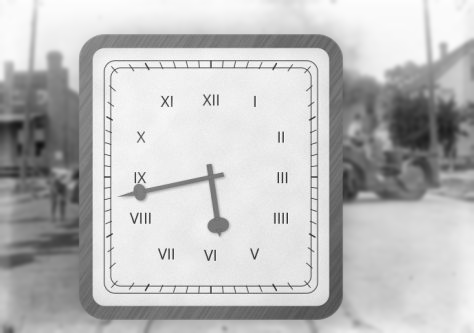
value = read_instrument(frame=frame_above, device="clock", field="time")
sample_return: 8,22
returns 5,43
